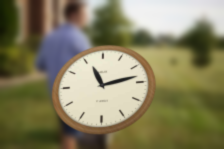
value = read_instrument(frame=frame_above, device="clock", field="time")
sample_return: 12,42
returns 11,13
